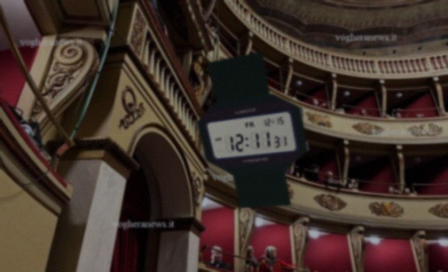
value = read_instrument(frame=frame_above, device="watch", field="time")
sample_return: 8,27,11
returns 12,11,31
